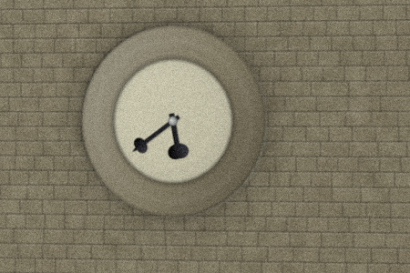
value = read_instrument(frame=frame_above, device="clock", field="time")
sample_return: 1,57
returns 5,39
